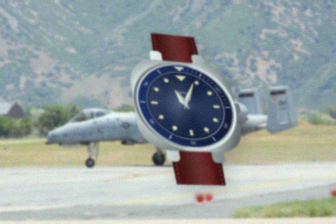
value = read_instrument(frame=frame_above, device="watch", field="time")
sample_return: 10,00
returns 11,04
